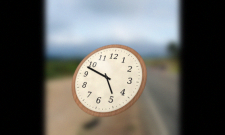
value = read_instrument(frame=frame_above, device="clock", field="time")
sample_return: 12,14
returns 4,48
